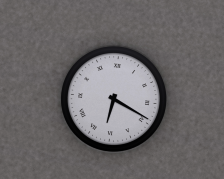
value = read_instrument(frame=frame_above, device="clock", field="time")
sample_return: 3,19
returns 6,19
